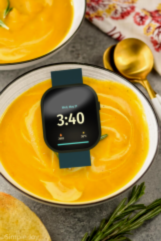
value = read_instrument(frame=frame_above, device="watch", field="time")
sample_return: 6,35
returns 3,40
